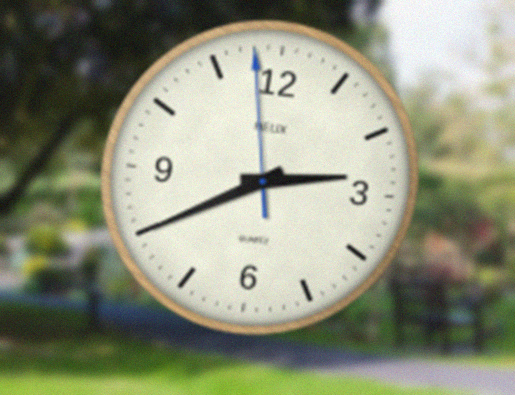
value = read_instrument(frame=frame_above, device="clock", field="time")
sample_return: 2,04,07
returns 2,39,58
